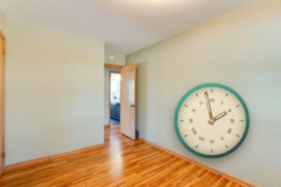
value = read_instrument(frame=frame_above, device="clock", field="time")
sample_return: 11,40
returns 1,58
